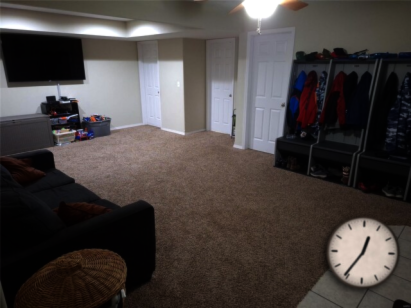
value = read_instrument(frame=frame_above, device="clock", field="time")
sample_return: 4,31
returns 12,36
